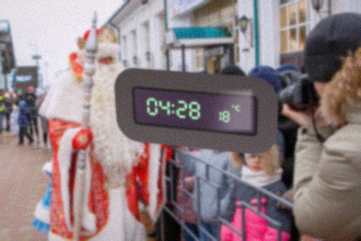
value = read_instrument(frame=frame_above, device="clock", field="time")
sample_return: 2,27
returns 4,28
